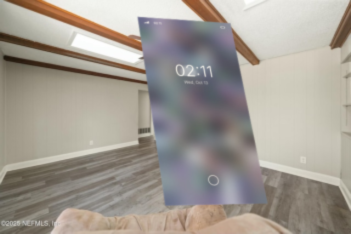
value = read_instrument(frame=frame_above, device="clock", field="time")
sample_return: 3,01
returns 2,11
